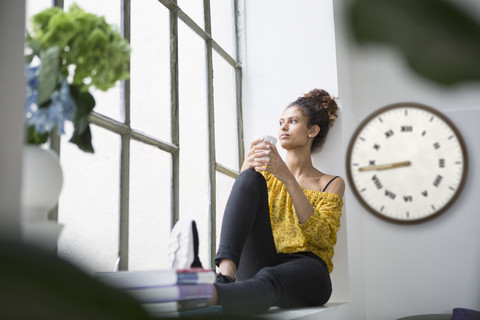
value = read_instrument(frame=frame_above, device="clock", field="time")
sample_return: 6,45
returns 8,44
